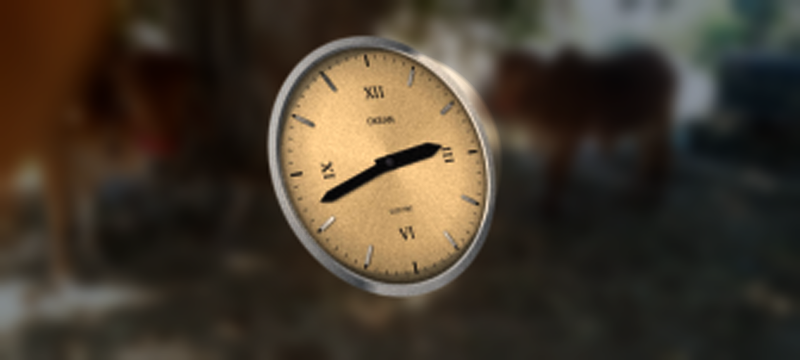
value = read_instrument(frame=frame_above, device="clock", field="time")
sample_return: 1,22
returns 2,42
